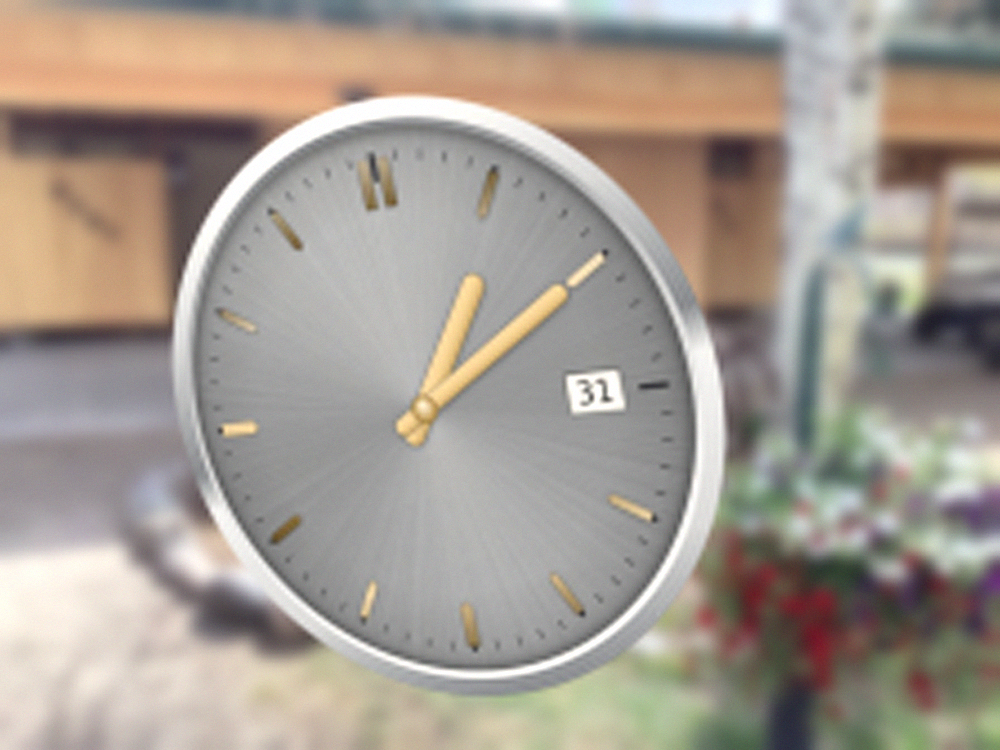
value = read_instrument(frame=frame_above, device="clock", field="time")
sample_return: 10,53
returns 1,10
